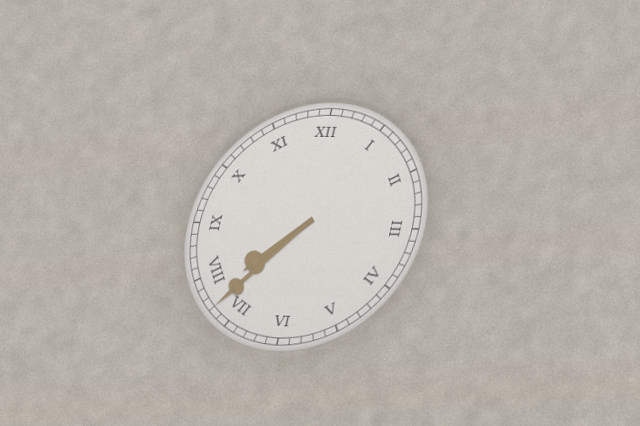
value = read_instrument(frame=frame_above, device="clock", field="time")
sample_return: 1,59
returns 7,37
